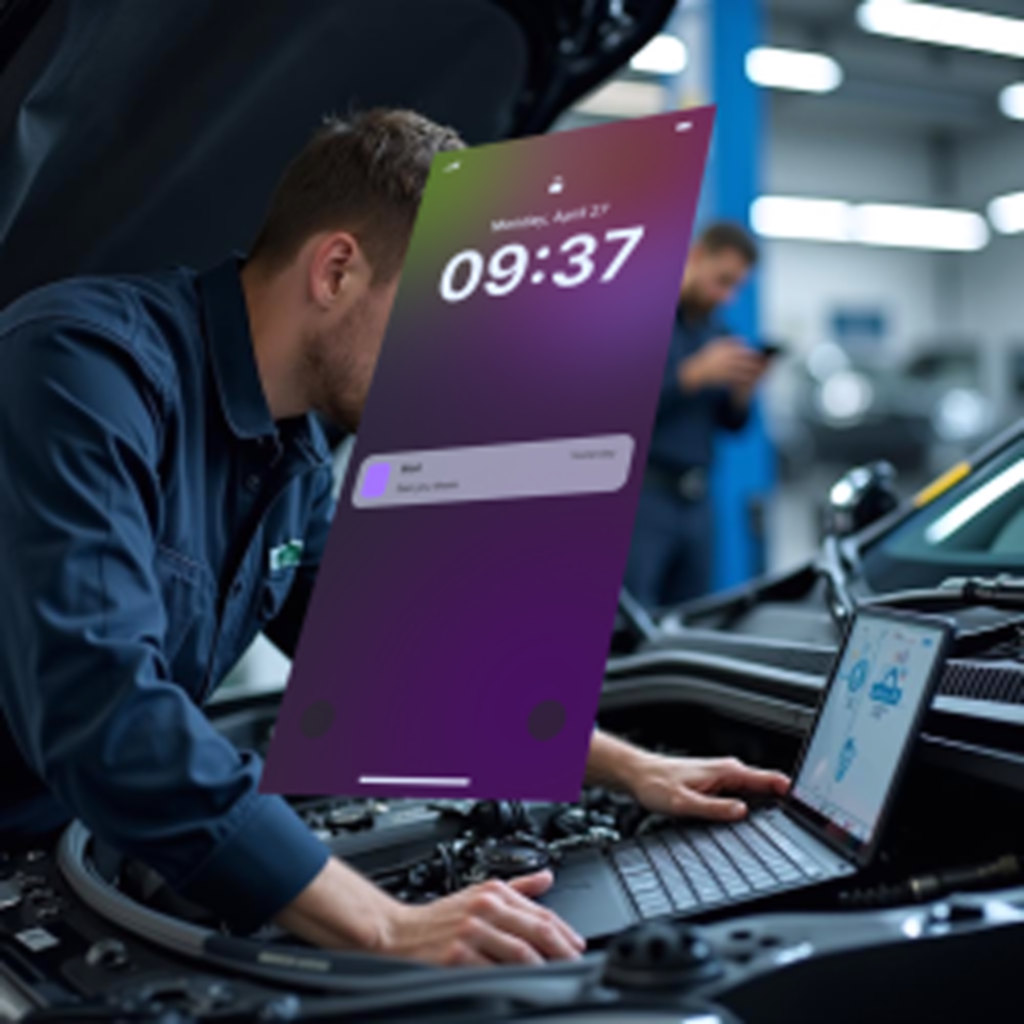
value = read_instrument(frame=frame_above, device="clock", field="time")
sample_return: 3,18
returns 9,37
